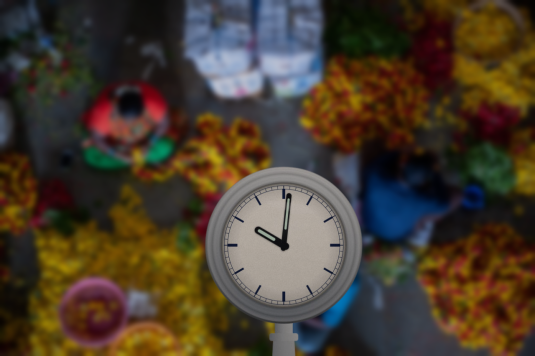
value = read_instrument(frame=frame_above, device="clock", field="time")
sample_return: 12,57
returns 10,01
